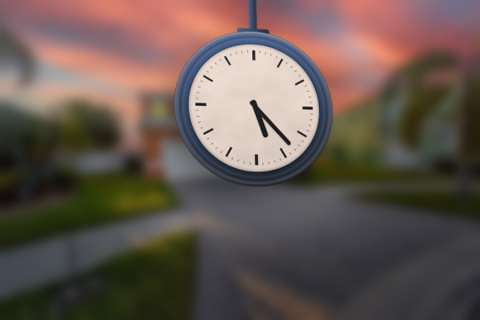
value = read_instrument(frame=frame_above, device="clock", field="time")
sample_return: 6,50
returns 5,23
